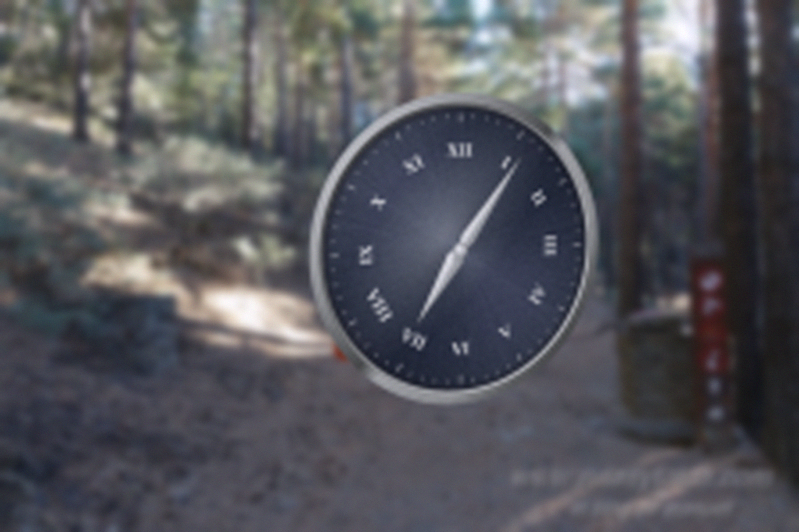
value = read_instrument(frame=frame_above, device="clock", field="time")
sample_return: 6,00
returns 7,06
